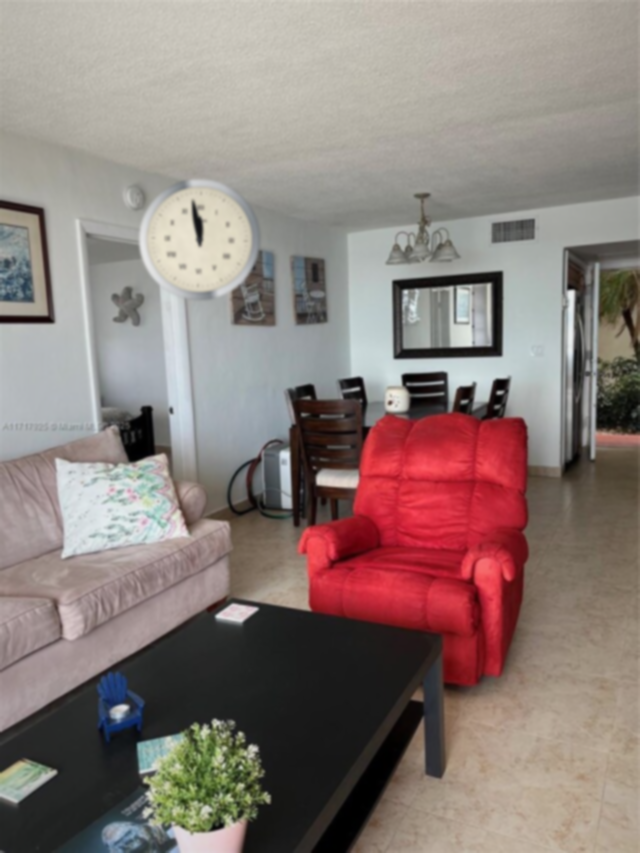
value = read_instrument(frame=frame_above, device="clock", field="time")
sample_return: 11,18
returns 11,58
